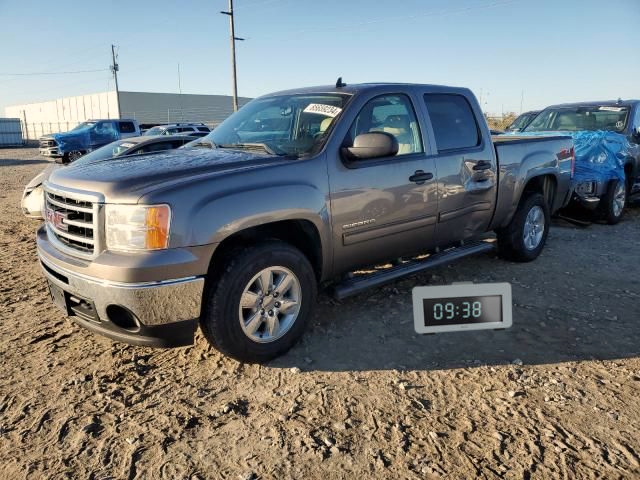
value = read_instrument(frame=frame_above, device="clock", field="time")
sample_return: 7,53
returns 9,38
